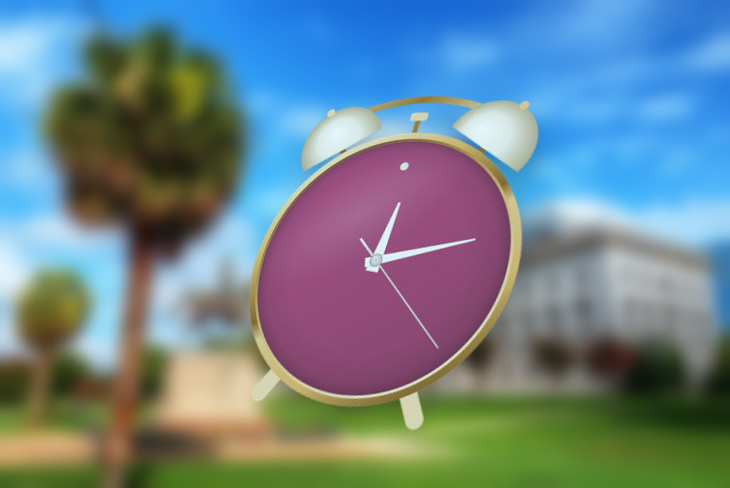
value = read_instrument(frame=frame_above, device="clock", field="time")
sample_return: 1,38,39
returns 12,12,22
